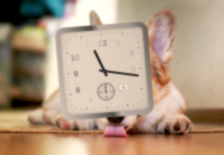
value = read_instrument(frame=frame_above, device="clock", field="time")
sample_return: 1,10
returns 11,17
